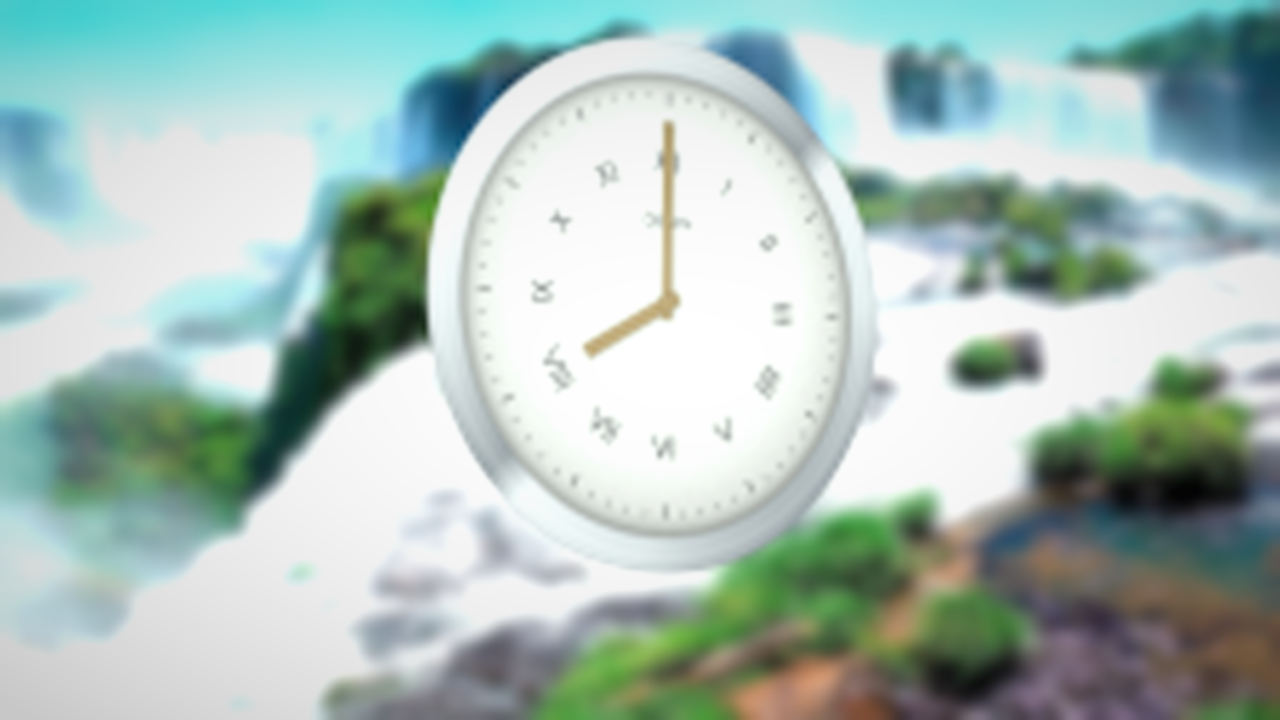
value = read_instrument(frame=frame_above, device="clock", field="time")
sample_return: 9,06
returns 8,00
